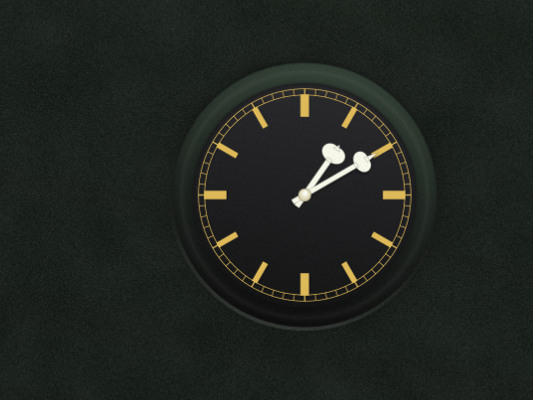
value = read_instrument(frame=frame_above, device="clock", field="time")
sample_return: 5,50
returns 1,10
